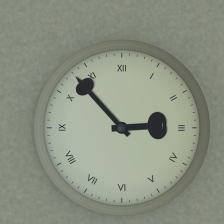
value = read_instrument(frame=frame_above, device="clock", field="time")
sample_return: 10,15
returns 2,53
